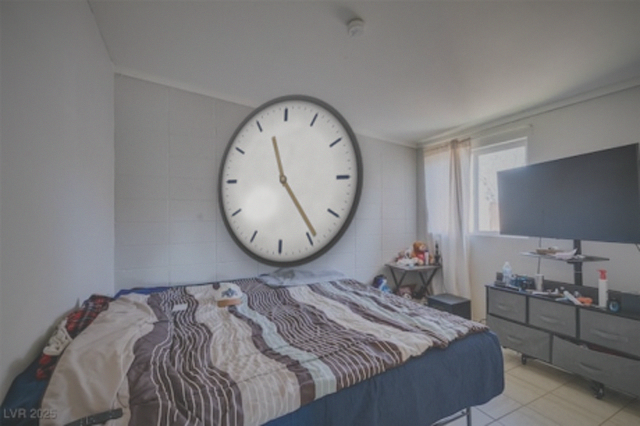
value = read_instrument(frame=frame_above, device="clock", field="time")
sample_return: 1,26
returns 11,24
